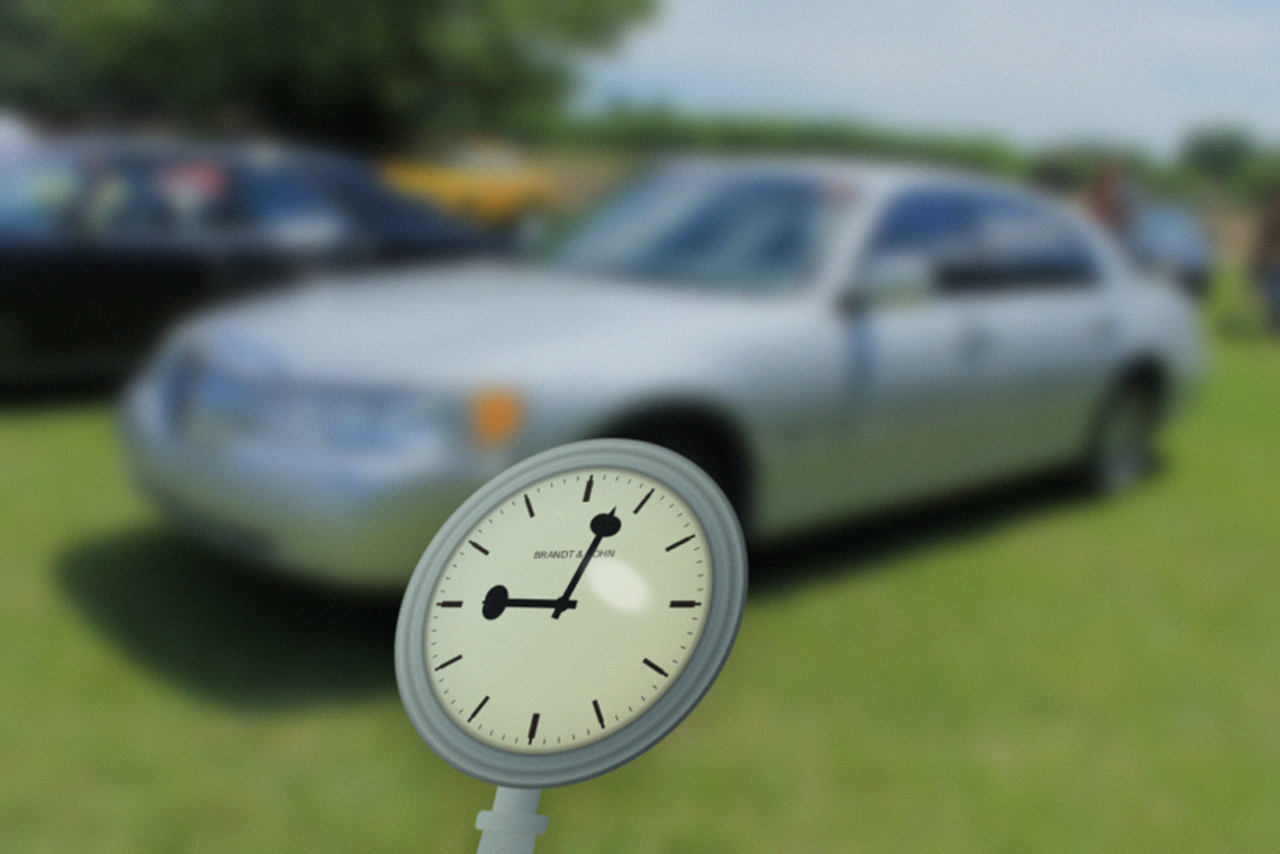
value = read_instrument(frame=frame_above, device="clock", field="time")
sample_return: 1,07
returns 9,03
